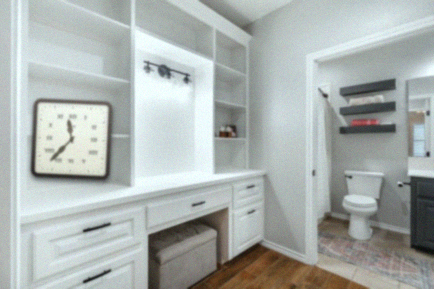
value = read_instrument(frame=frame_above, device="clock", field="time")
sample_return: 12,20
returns 11,37
